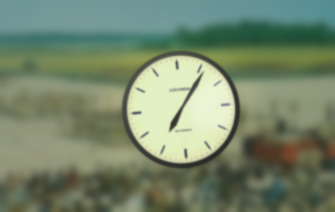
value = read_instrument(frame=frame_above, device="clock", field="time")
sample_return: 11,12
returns 7,06
